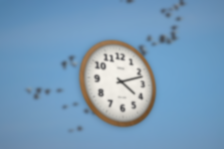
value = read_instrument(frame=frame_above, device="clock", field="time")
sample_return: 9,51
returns 4,12
